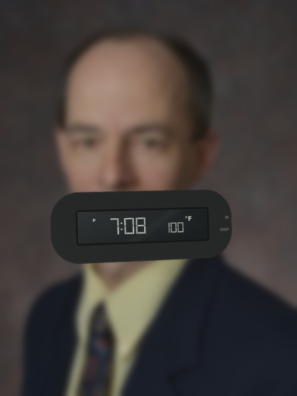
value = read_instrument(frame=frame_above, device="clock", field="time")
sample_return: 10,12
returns 7,08
